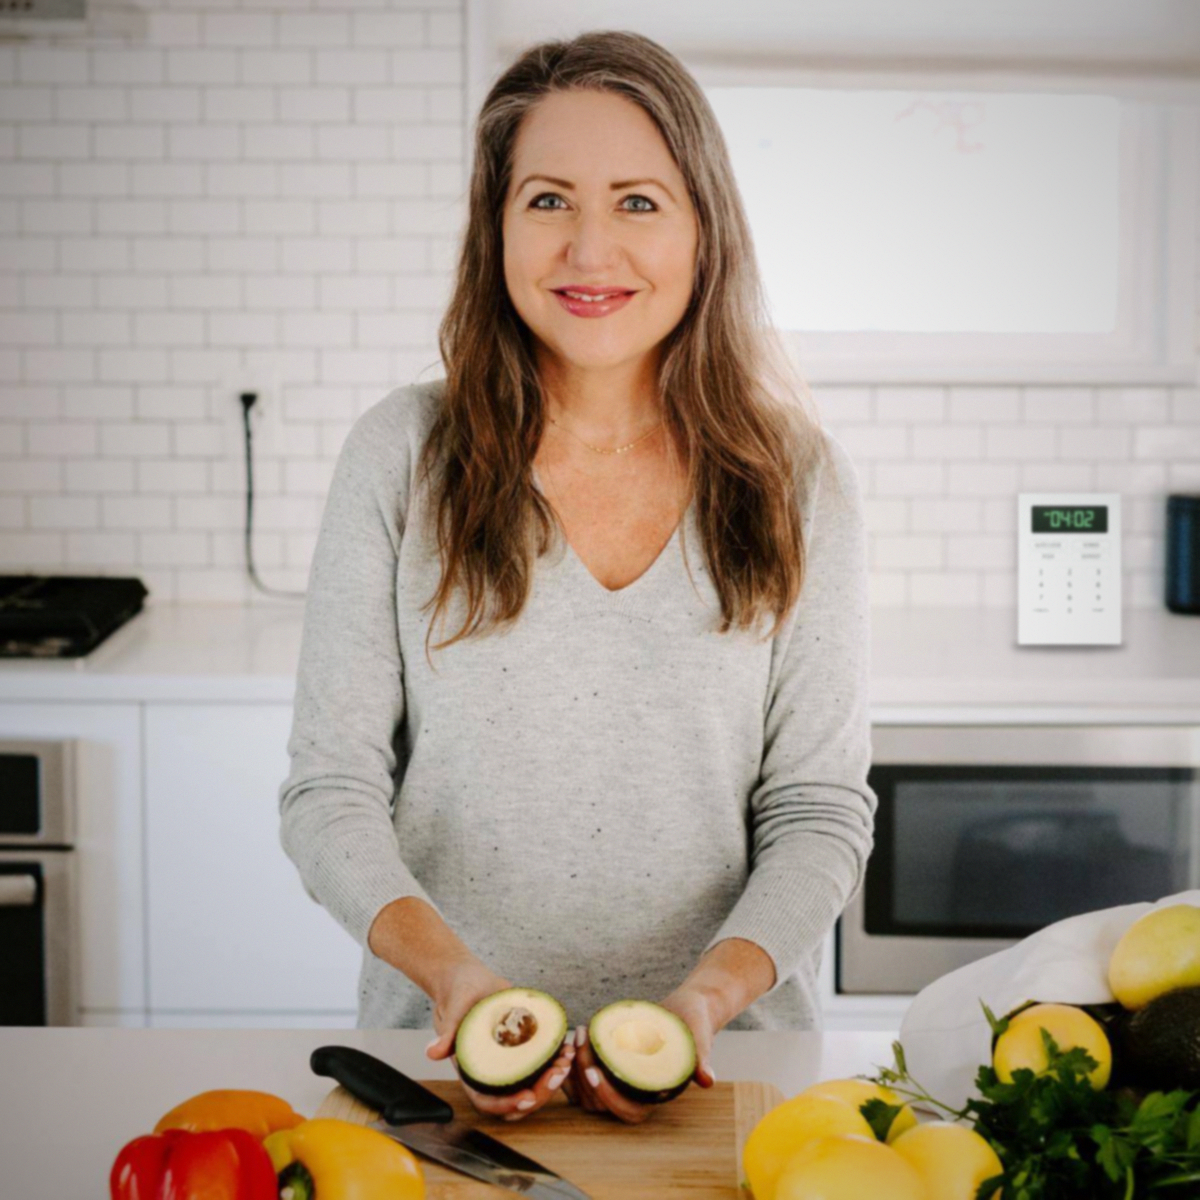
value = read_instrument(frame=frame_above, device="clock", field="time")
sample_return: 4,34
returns 4,02
